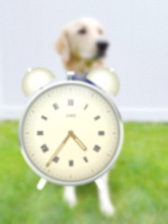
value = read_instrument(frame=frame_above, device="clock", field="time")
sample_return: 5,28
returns 4,36
